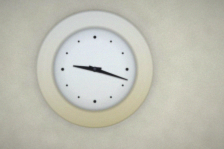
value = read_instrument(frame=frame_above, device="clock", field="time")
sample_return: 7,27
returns 9,18
